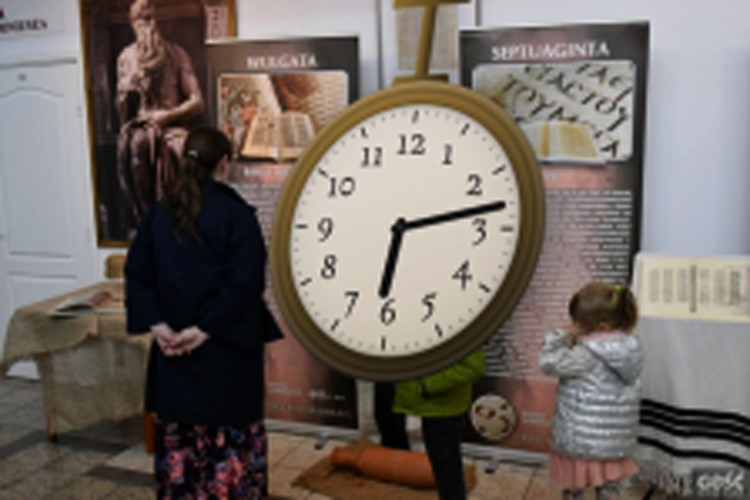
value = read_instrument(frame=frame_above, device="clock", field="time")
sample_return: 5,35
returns 6,13
